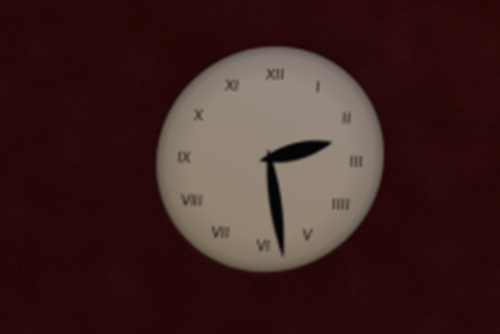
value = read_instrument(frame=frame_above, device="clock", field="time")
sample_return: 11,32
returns 2,28
